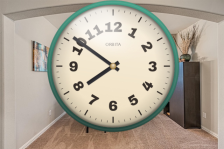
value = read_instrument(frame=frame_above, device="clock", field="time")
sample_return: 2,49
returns 7,51
